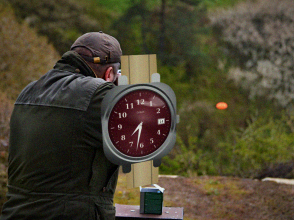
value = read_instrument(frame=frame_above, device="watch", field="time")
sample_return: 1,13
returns 7,32
